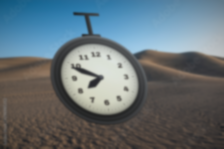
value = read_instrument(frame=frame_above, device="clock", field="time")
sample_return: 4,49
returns 7,49
